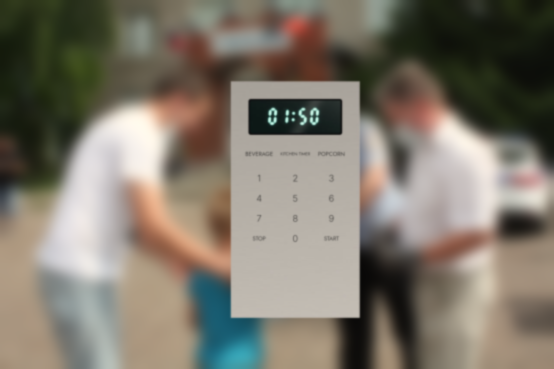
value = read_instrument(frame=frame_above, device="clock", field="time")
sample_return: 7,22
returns 1,50
